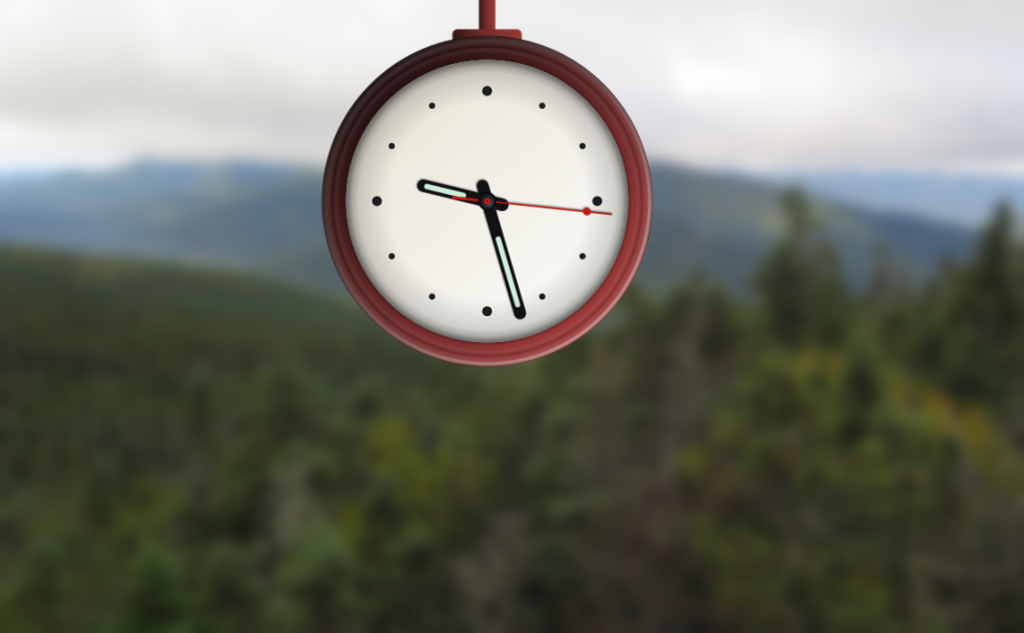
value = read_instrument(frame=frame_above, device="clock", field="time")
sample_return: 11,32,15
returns 9,27,16
